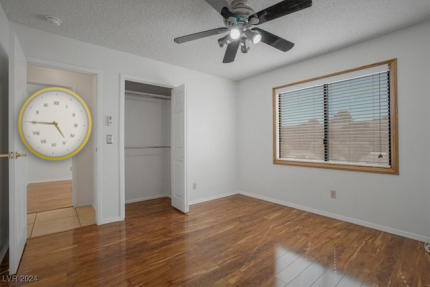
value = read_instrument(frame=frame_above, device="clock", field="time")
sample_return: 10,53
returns 4,45
